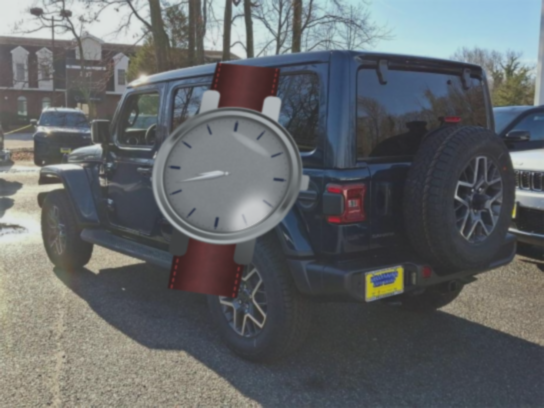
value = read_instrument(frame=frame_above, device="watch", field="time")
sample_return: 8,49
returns 8,42
